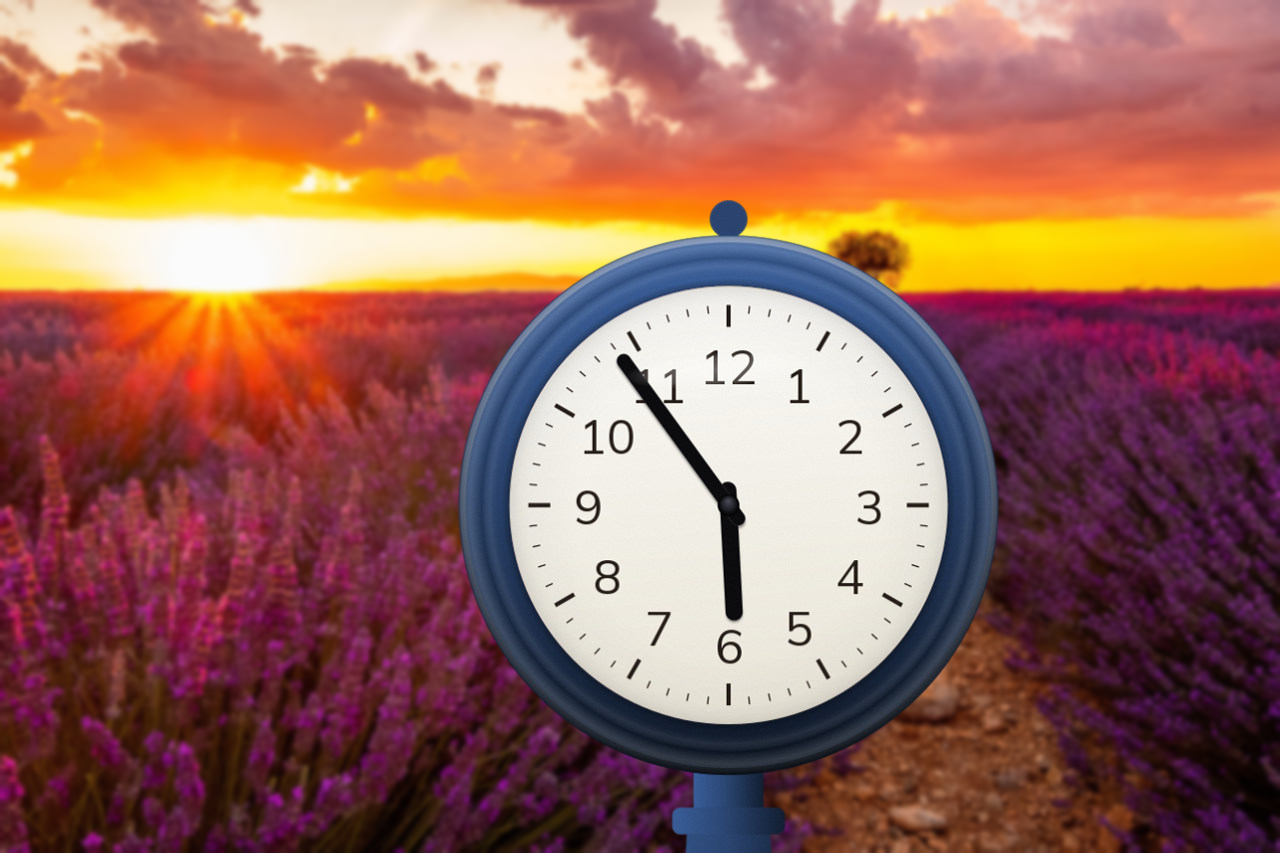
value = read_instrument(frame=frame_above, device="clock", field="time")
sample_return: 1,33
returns 5,54
